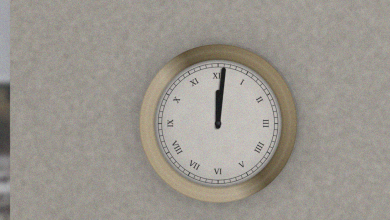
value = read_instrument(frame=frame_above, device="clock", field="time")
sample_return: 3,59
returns 12,01
